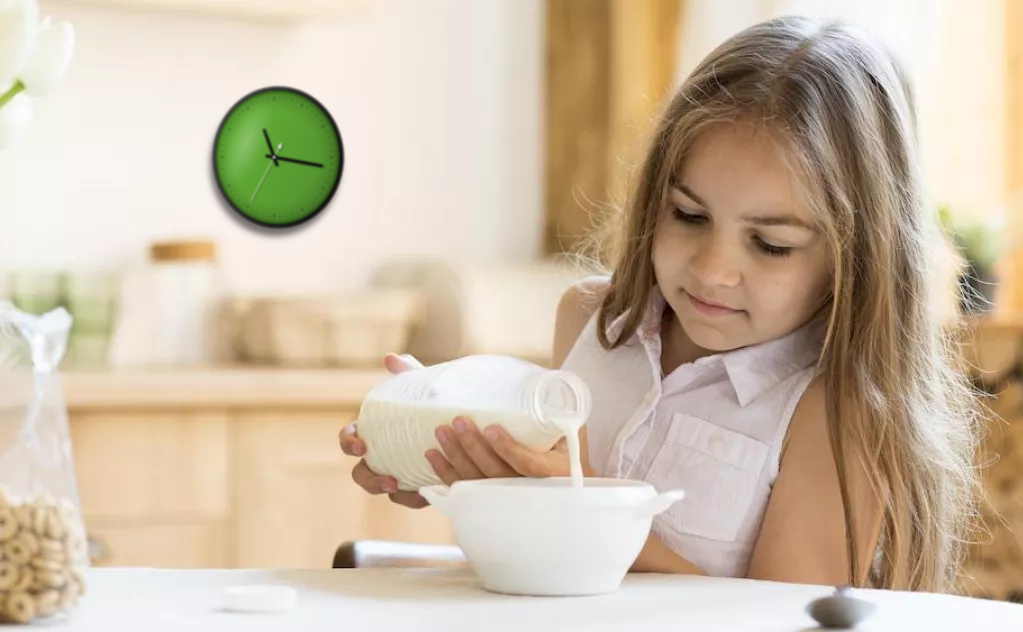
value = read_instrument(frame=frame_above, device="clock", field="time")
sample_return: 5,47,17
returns 11,16,35
